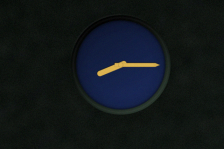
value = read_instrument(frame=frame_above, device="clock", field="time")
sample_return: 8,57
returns 8,15
